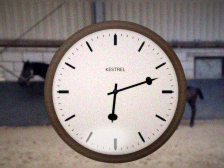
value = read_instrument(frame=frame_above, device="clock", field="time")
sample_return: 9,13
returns 6,12
